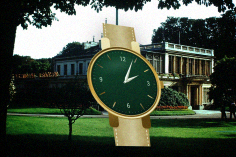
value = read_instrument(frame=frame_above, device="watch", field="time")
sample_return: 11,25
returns 2,04
